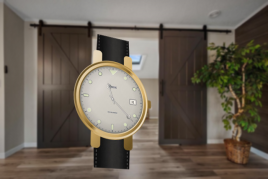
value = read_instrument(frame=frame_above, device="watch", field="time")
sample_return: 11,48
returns 11,22
